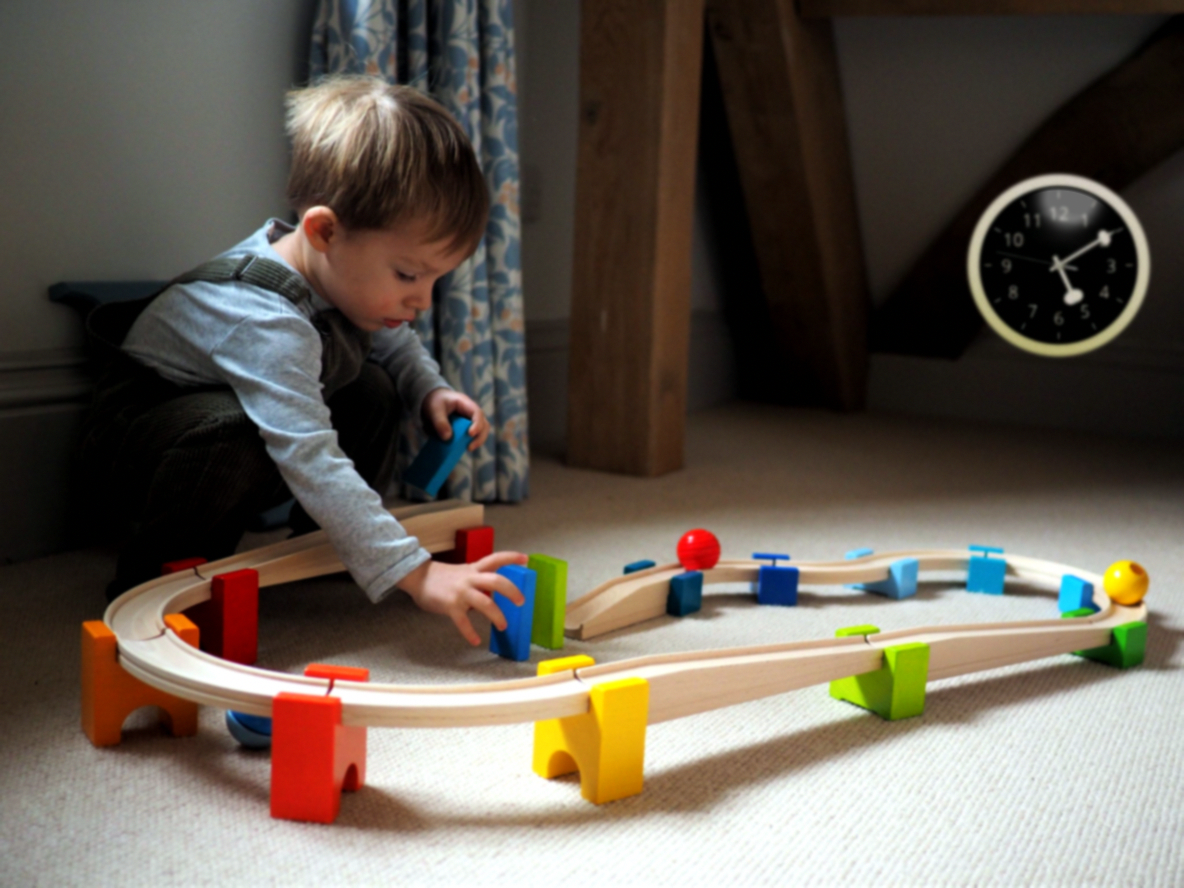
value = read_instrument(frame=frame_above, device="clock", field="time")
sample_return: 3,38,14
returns 5,09,47
